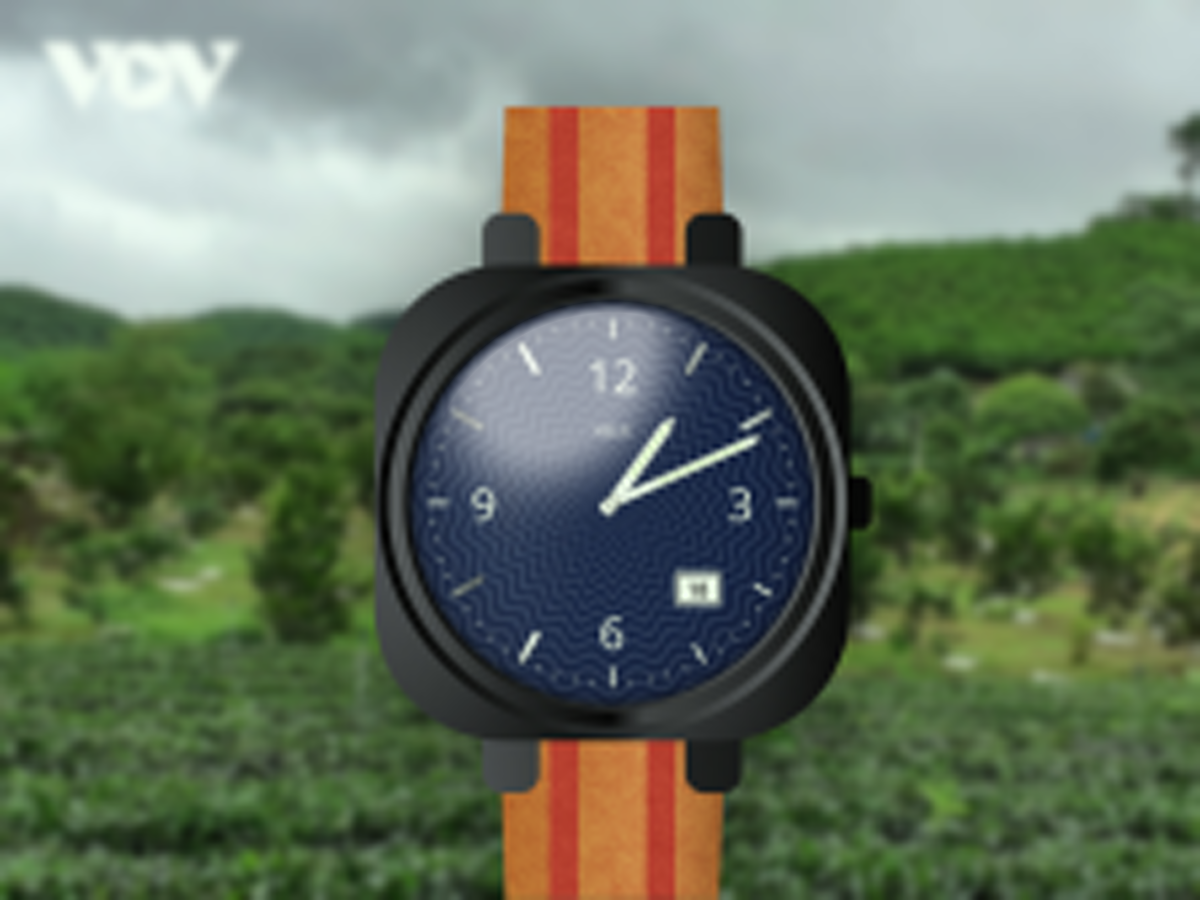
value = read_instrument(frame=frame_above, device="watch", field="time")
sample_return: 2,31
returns 1,11
